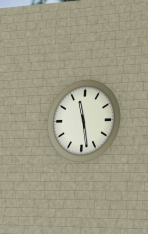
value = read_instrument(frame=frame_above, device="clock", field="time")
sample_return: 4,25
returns 11,28
